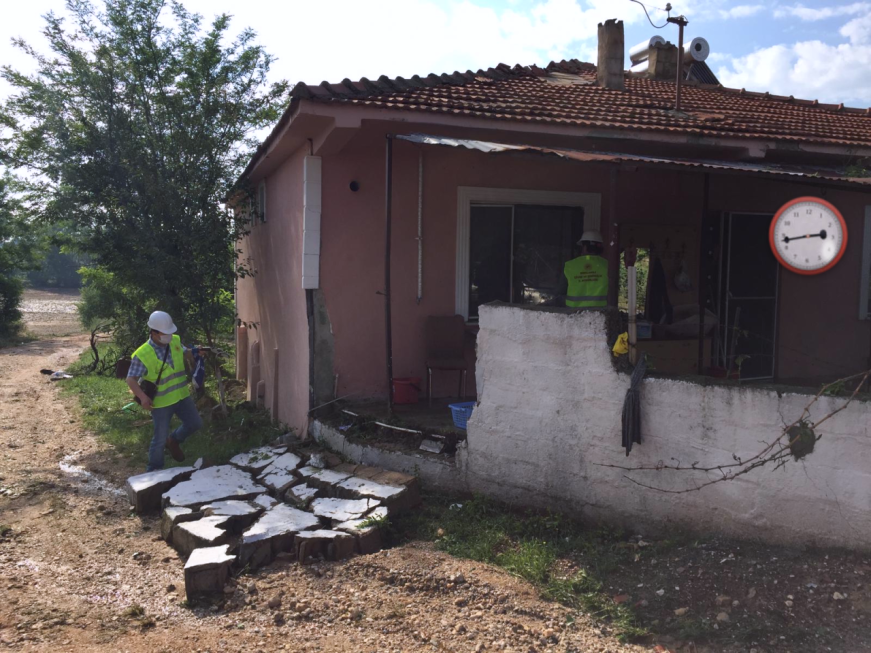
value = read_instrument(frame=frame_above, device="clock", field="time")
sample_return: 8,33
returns 2,43
